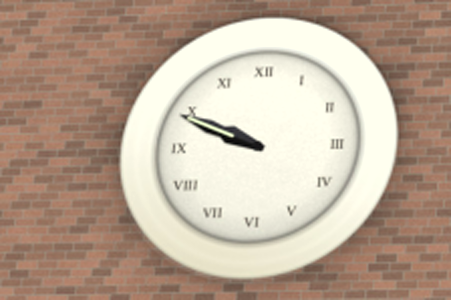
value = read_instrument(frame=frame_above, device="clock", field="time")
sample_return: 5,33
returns 9,49
